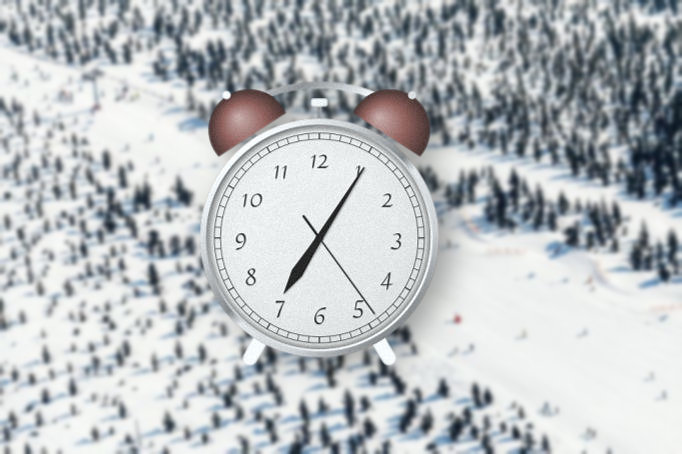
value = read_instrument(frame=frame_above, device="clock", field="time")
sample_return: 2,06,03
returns 7,05,24
